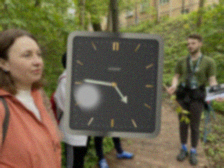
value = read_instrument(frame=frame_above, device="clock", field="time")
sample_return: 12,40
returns 4,46
